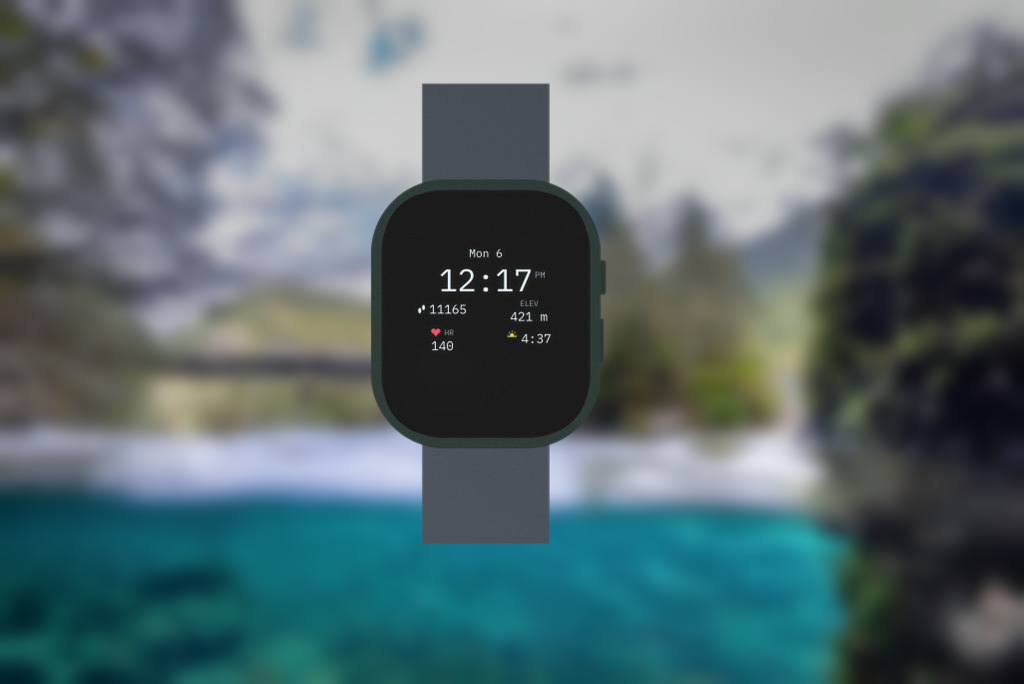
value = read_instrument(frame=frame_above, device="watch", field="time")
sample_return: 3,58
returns 12,17
